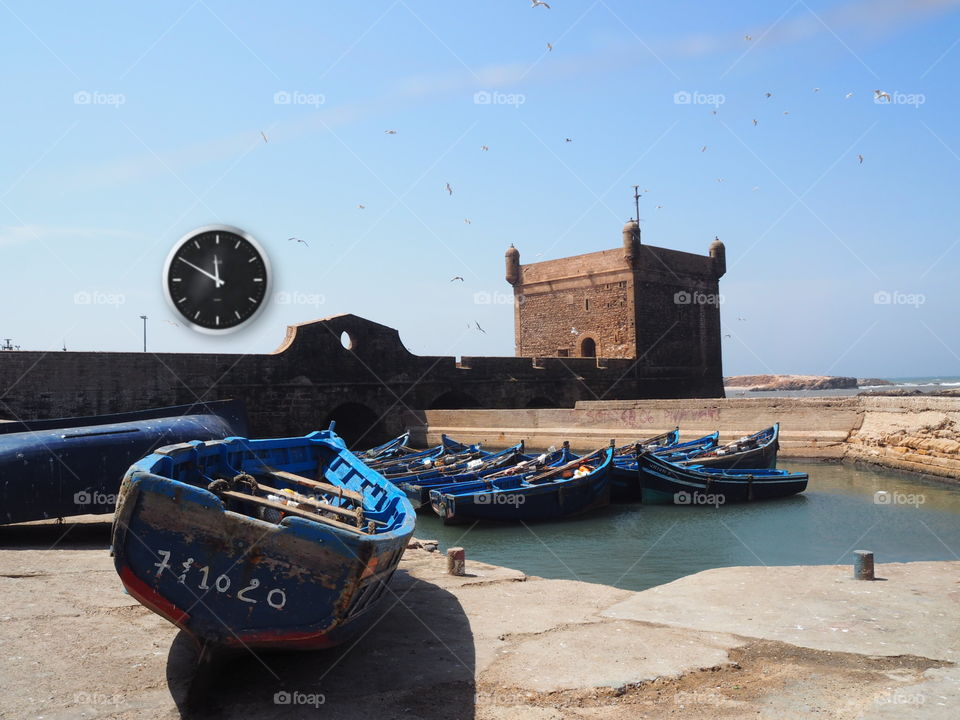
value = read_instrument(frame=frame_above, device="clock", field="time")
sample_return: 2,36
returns 11,50
